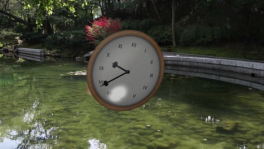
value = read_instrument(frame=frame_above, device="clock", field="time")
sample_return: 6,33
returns 9,39
